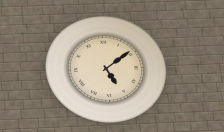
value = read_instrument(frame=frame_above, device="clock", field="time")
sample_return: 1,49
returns 5,09
